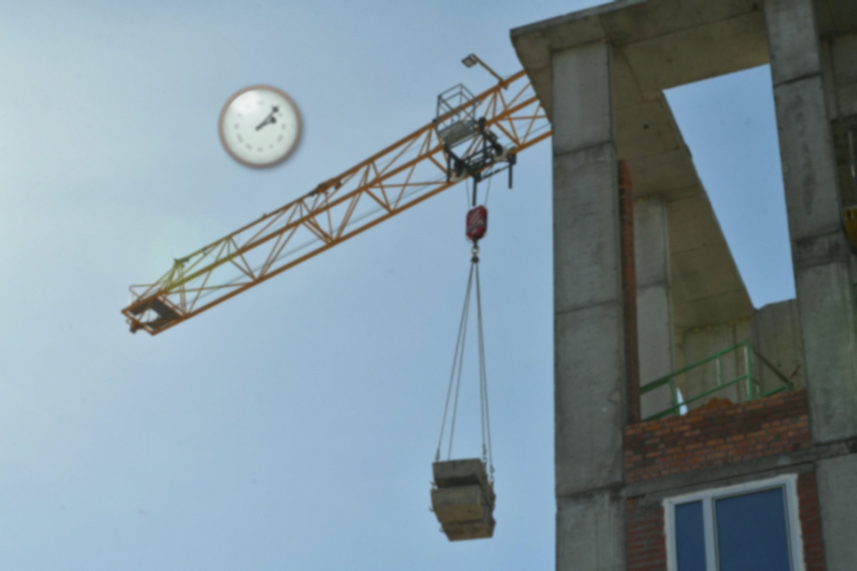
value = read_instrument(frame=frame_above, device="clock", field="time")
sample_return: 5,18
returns 2,07
